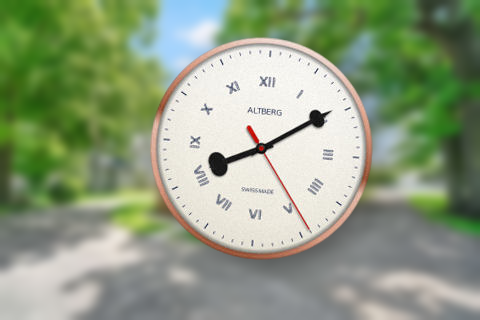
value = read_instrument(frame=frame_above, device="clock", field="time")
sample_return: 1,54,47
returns 8,09,24
